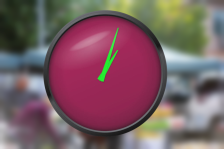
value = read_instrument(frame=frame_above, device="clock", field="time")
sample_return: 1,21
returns 1,03
